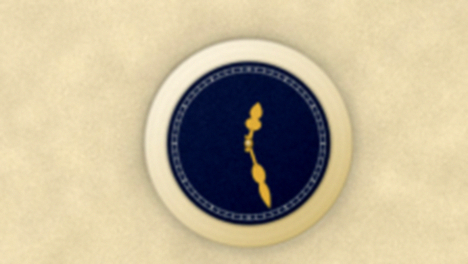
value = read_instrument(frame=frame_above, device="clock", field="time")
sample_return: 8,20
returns 12,27
